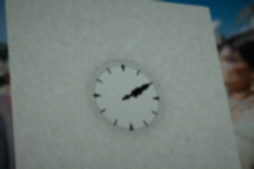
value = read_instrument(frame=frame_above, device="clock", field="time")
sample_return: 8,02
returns 2,10
